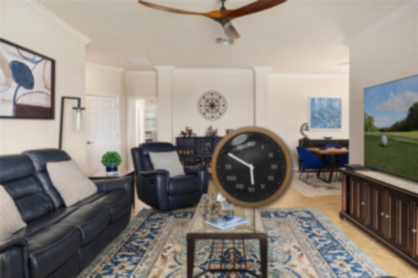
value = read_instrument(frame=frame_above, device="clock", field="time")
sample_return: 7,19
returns 5,50
